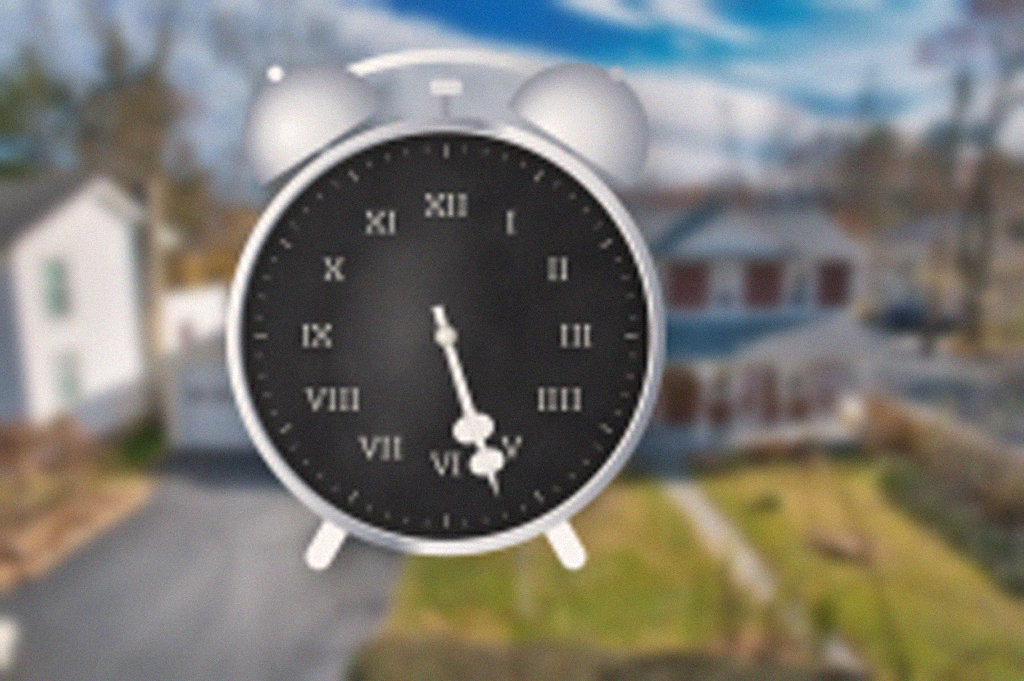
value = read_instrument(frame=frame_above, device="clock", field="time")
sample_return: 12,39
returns 5,27
